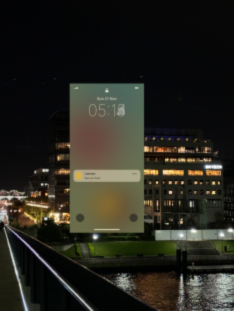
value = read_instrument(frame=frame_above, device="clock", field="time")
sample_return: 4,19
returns 5,15
